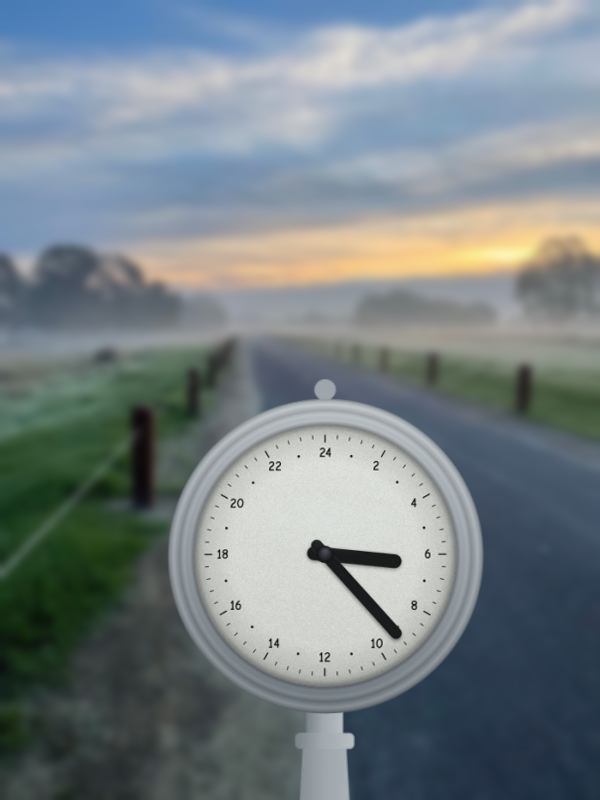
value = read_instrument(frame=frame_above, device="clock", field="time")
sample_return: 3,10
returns 6,23
